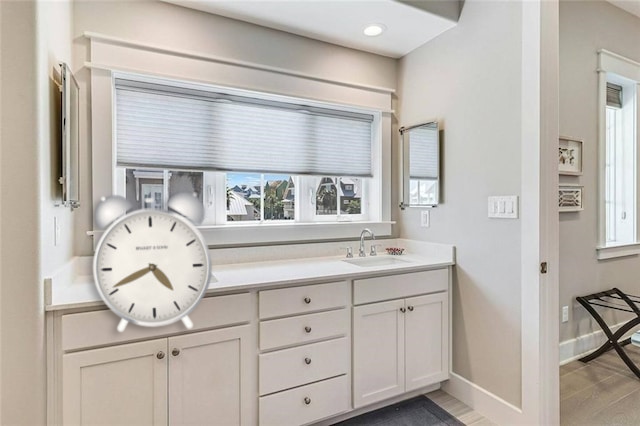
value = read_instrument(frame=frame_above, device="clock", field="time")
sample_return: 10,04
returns 4,41
